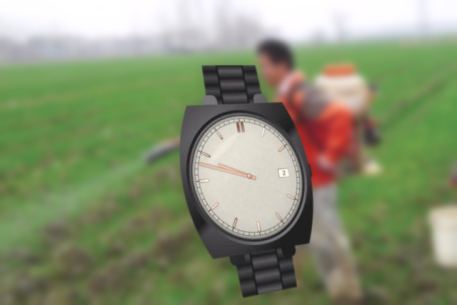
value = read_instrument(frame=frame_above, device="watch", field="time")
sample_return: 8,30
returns 9,48
